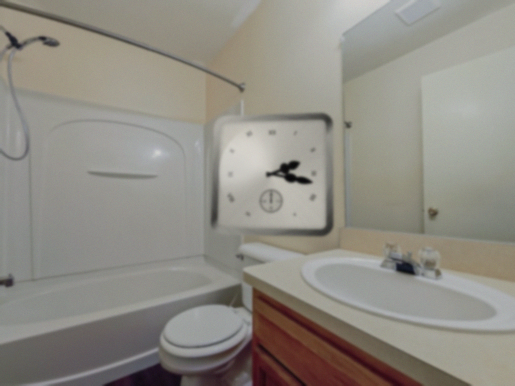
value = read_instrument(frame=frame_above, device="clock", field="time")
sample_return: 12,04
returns 2,17
